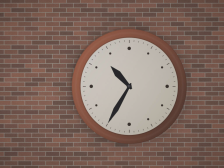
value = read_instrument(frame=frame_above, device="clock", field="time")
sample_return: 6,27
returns 10,35
